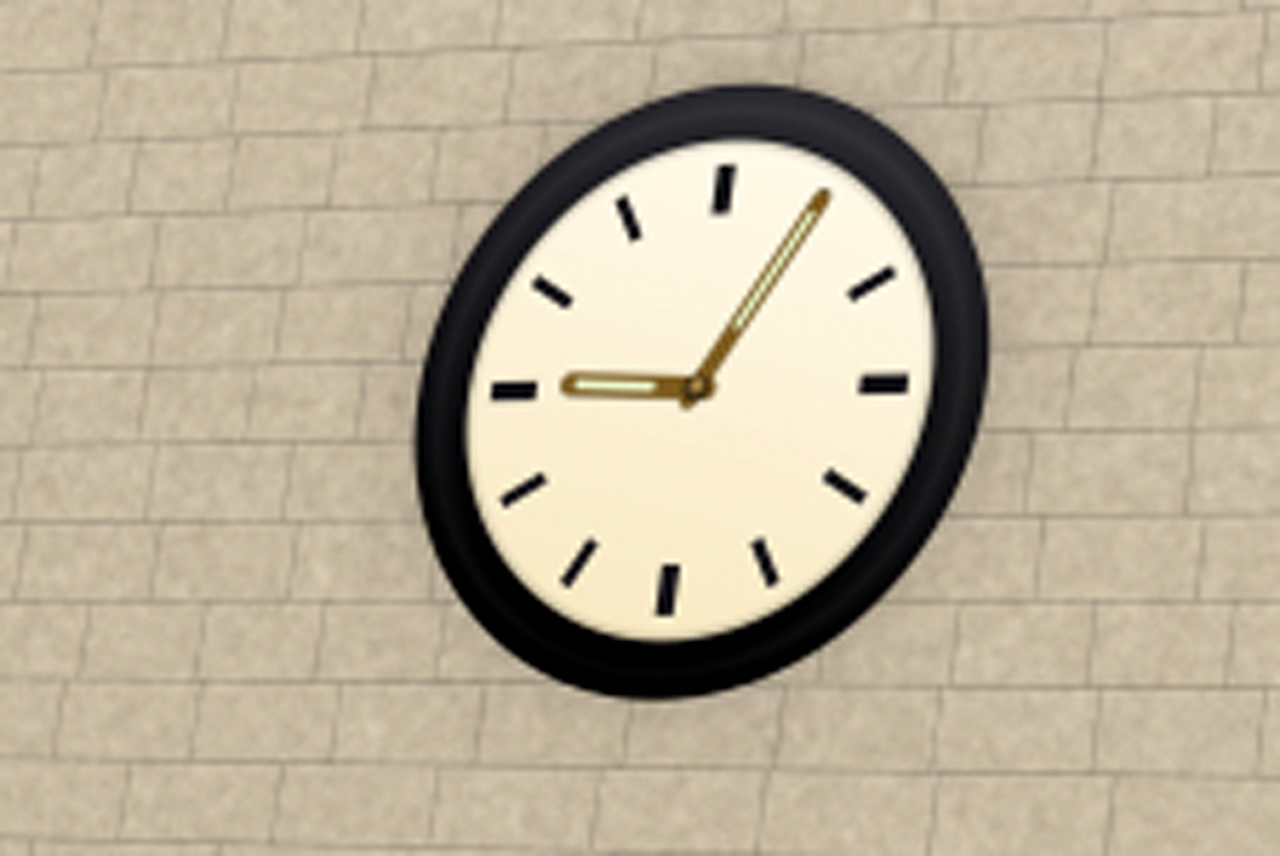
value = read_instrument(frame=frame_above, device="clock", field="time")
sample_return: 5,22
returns 9,05
